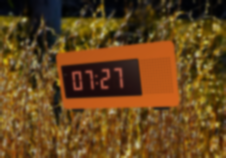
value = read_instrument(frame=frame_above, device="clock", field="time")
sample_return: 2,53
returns 7,27
